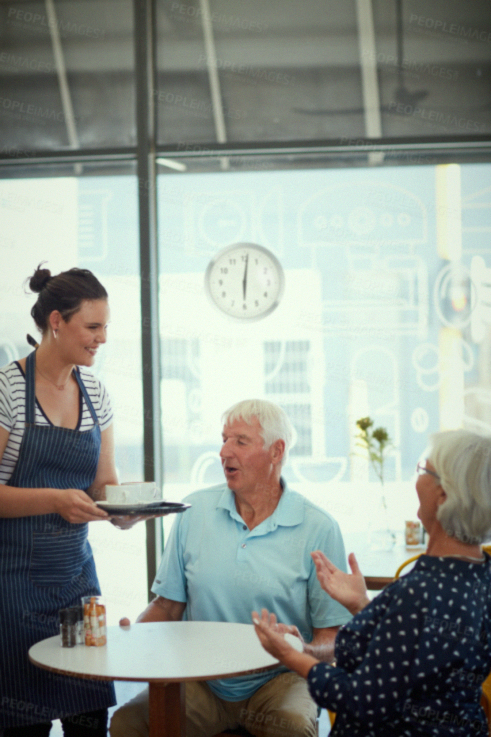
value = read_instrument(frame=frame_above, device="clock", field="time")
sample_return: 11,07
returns 6,01
